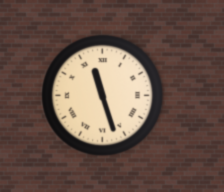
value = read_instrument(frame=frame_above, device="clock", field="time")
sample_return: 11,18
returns 11,27
